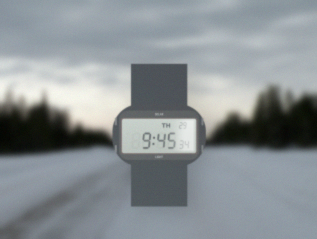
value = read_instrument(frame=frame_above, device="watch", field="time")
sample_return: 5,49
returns 9,45
